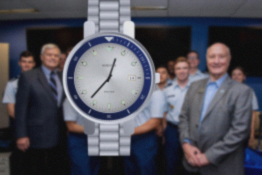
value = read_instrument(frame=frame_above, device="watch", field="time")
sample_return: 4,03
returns 12,37
